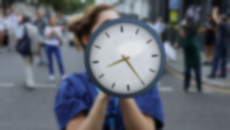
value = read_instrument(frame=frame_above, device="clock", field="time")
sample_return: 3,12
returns 8,25
